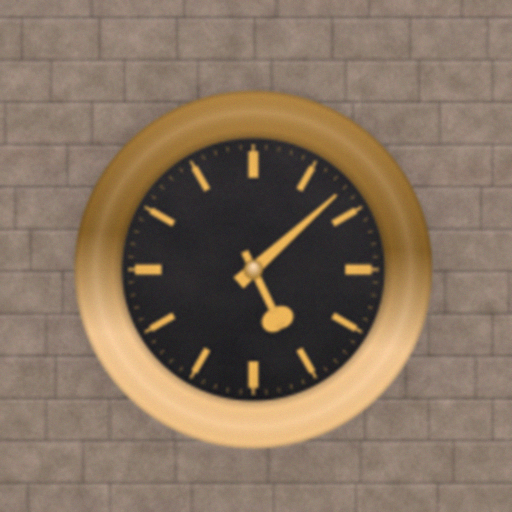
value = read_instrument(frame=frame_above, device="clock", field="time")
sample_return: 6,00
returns 5,08
